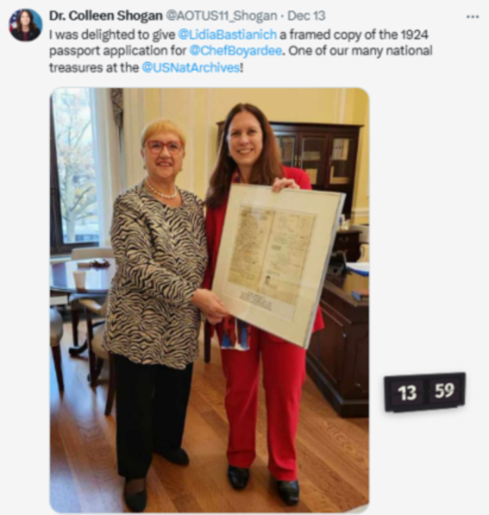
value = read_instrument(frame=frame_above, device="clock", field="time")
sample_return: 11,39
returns 13,59
